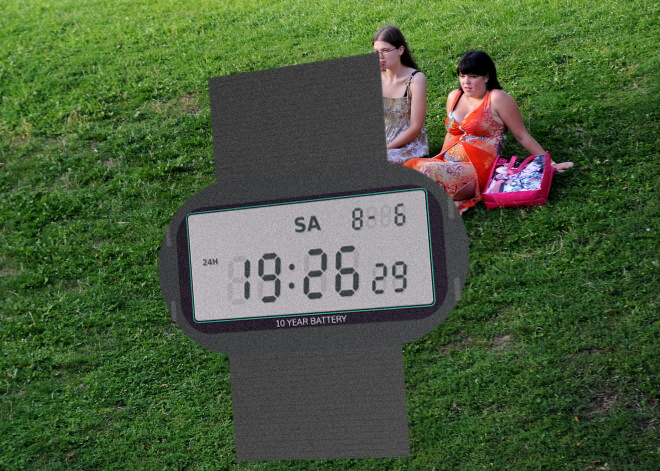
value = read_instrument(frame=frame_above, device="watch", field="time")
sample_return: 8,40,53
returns 19,26,29
